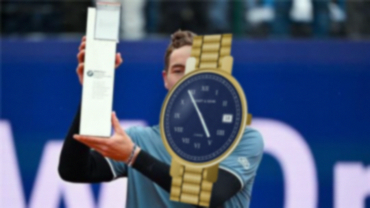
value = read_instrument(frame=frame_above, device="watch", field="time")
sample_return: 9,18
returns 4,54
